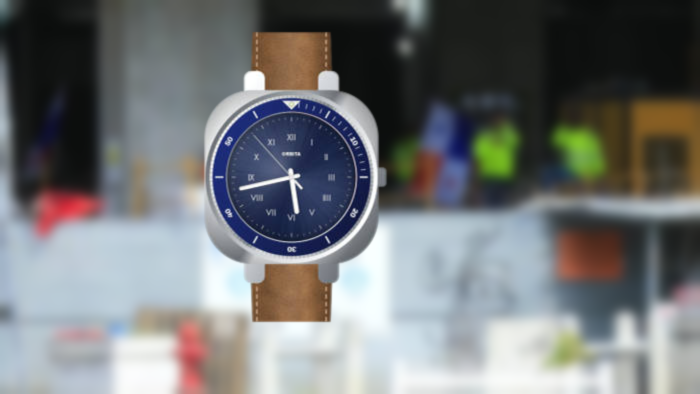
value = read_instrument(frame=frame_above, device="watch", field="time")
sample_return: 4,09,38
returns 5,42,53
